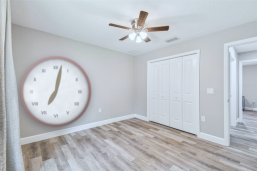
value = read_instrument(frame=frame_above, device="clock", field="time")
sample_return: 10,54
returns 7,02
